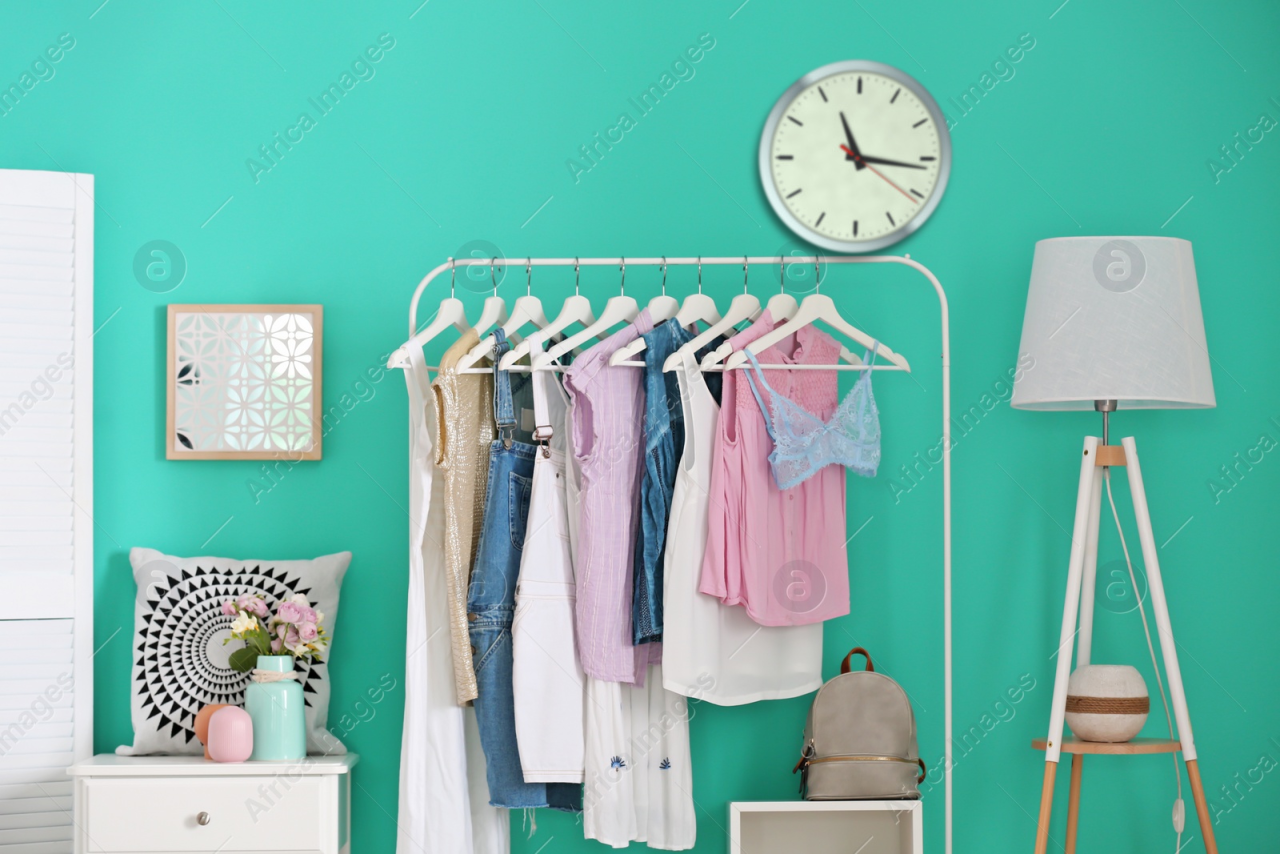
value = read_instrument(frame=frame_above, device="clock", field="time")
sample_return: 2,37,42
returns 11,16,21
